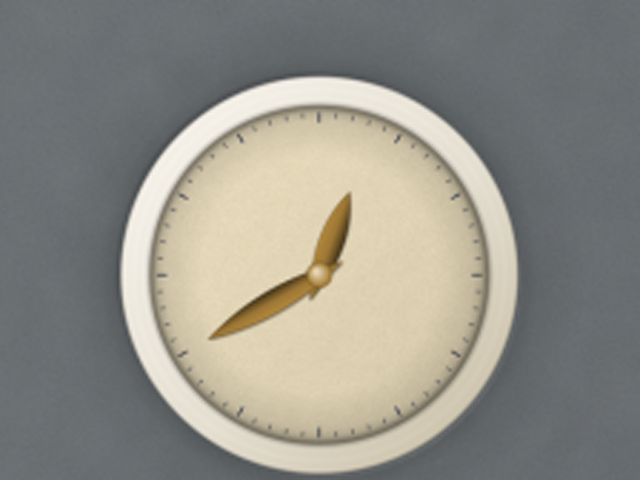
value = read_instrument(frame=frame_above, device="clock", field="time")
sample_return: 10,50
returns 12,40
